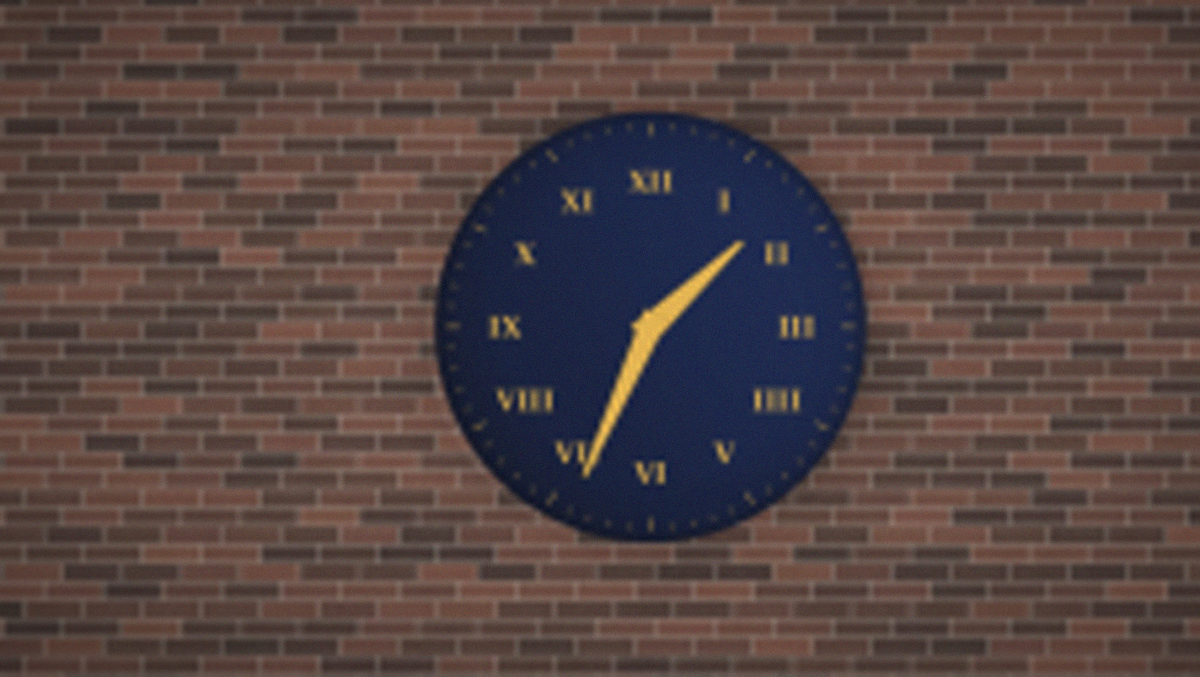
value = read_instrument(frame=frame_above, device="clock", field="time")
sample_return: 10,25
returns 1,34
